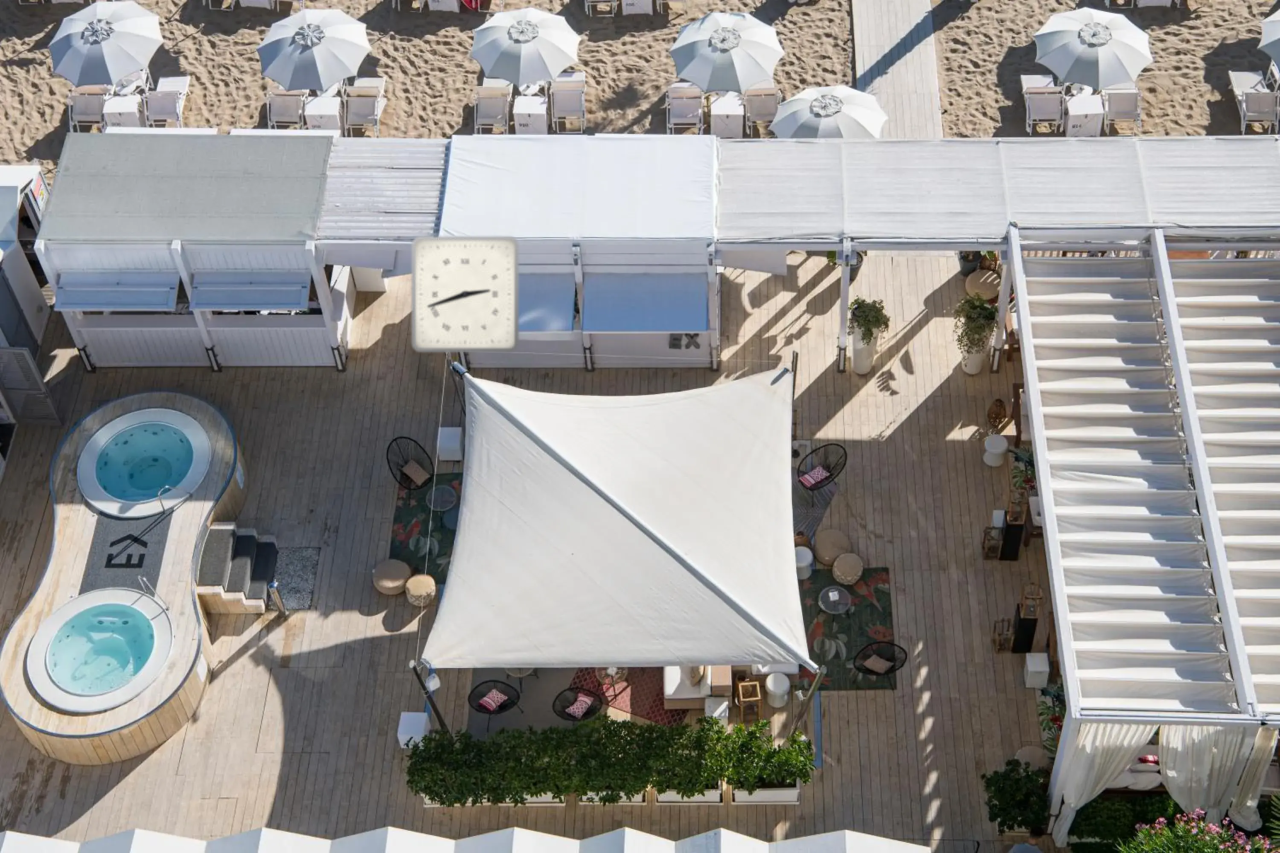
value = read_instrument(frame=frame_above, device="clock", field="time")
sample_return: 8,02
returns 2,42
